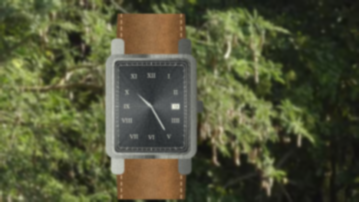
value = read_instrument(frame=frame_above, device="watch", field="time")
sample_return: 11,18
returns 10,25
